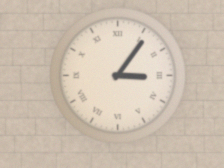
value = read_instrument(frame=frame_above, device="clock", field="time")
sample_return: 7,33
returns 3,06
